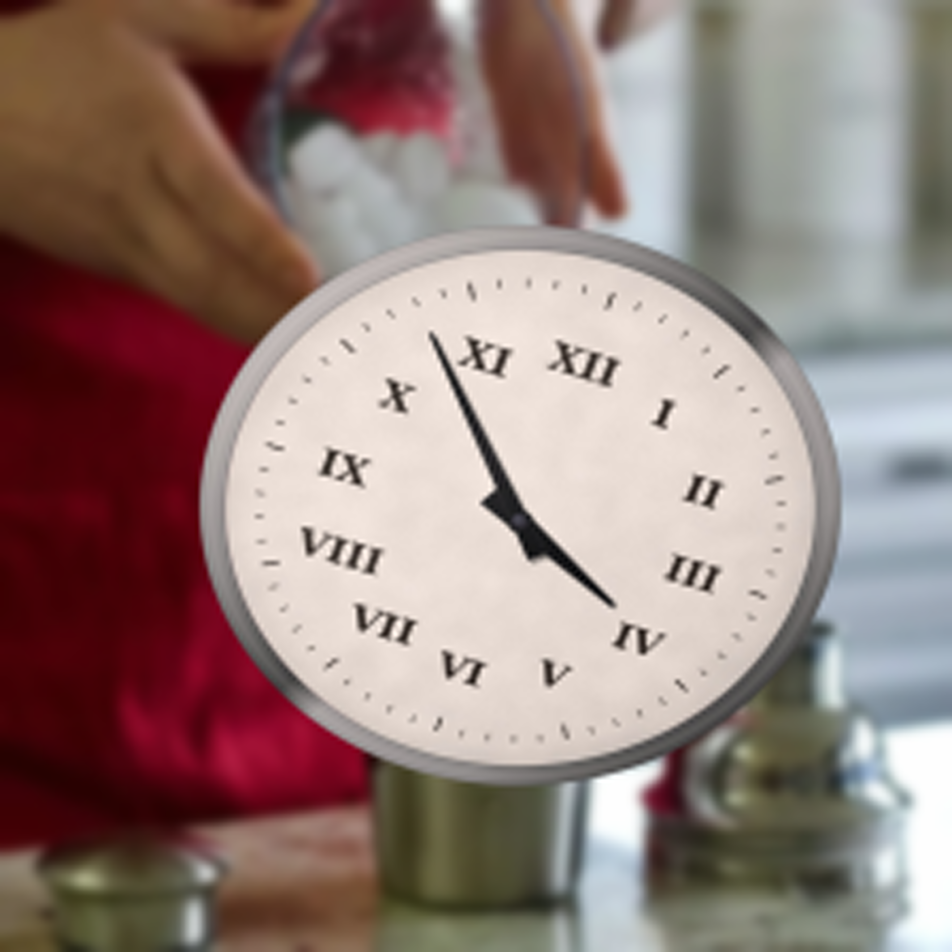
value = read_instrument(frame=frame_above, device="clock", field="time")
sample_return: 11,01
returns 3,53
